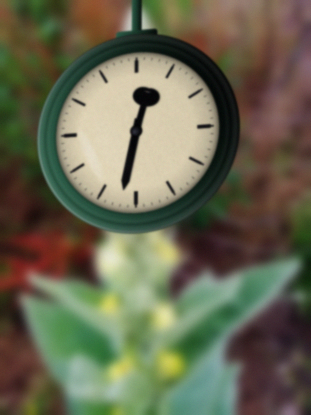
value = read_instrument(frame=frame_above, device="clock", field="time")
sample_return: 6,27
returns 12,32
